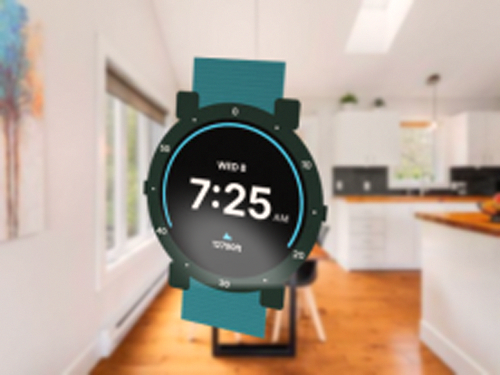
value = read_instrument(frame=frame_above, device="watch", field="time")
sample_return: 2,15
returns 7,25
